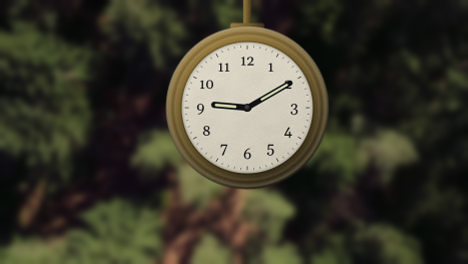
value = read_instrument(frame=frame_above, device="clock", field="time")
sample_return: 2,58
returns 9,10
